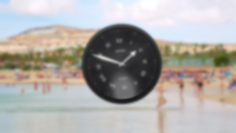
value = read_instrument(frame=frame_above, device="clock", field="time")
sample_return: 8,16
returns 1,49
